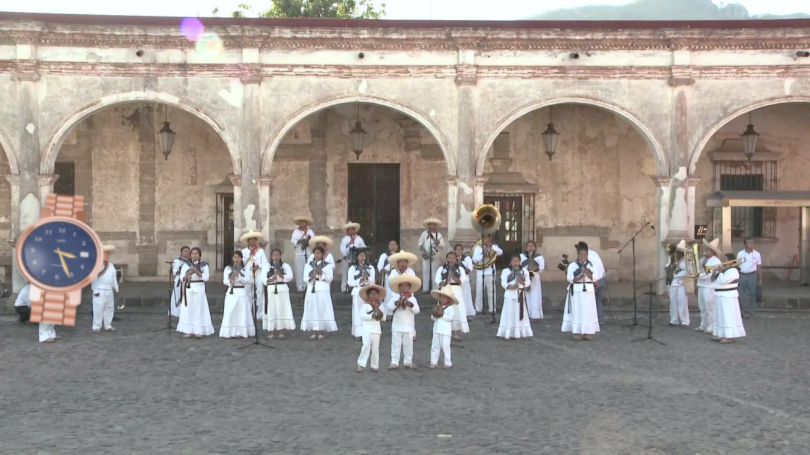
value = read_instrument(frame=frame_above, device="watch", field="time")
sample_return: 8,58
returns 3,26
